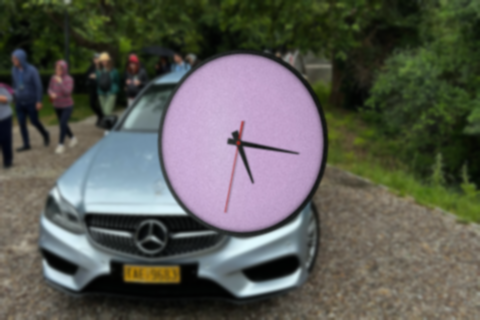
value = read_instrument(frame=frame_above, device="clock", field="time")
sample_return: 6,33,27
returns 5,16,32
